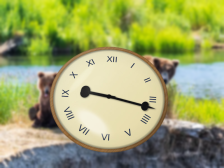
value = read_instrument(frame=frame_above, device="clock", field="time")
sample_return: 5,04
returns 9,17
